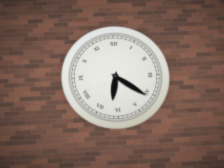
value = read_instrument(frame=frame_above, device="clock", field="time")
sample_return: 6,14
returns 6,21
